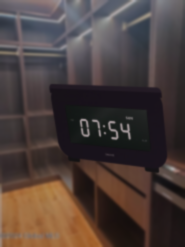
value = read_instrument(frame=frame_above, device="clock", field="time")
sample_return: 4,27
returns 7,54
